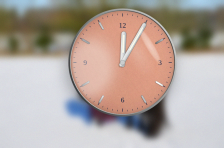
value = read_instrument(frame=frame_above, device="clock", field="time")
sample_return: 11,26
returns 12,05
